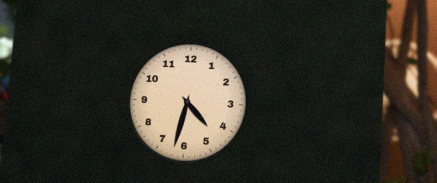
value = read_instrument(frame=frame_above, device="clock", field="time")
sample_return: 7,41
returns 4,32
